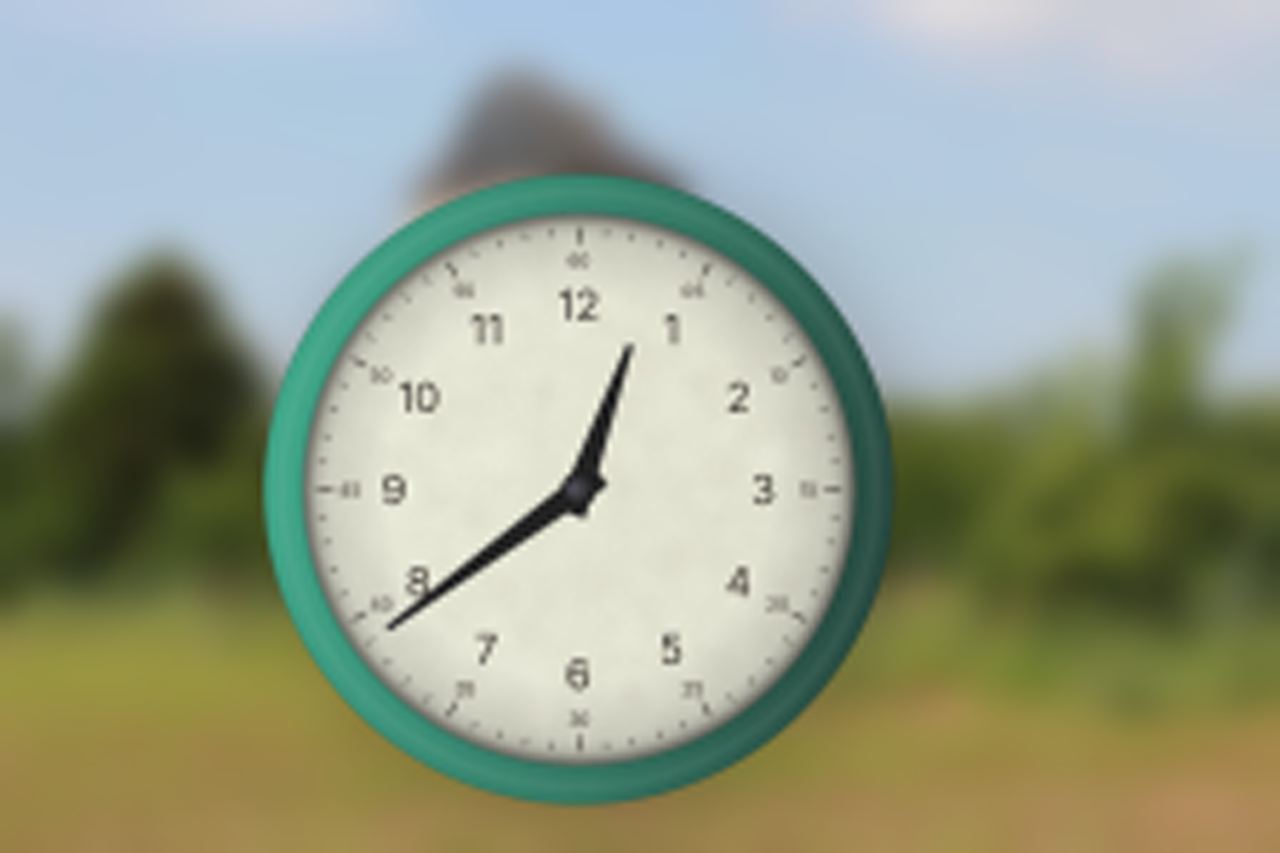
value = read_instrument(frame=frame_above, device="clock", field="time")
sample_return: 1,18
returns 12,39
